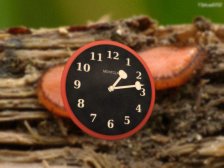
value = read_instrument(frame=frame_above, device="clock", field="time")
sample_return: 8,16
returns 1,13
